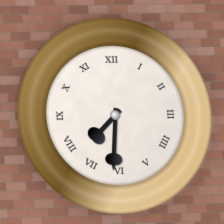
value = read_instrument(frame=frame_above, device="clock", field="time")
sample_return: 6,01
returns 7,31
